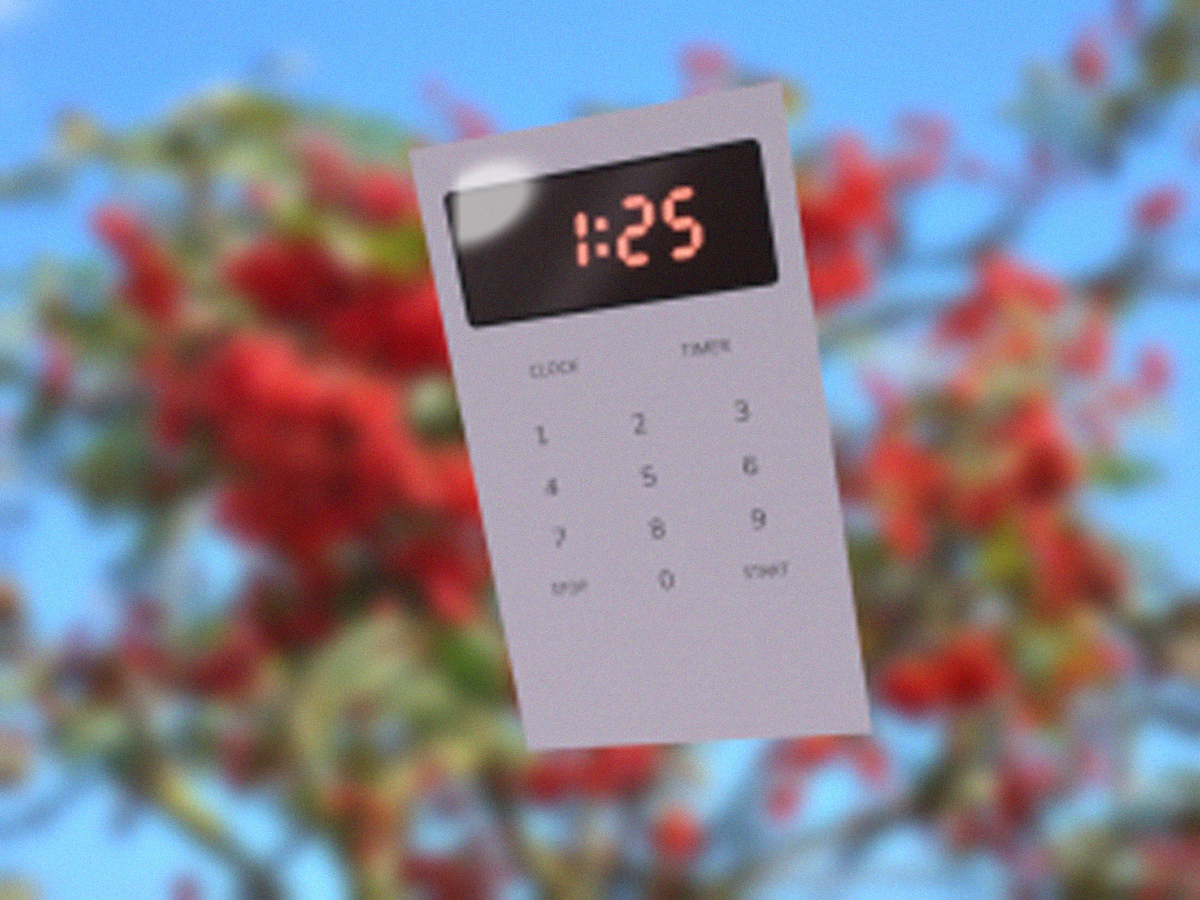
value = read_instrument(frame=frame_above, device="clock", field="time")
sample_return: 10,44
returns 1,25
